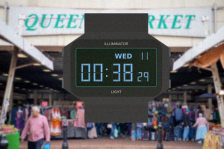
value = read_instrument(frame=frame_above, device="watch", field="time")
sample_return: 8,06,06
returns 0,38,29
